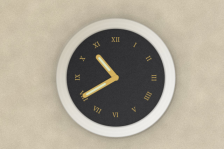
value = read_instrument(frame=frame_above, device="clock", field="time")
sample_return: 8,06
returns 10,40
